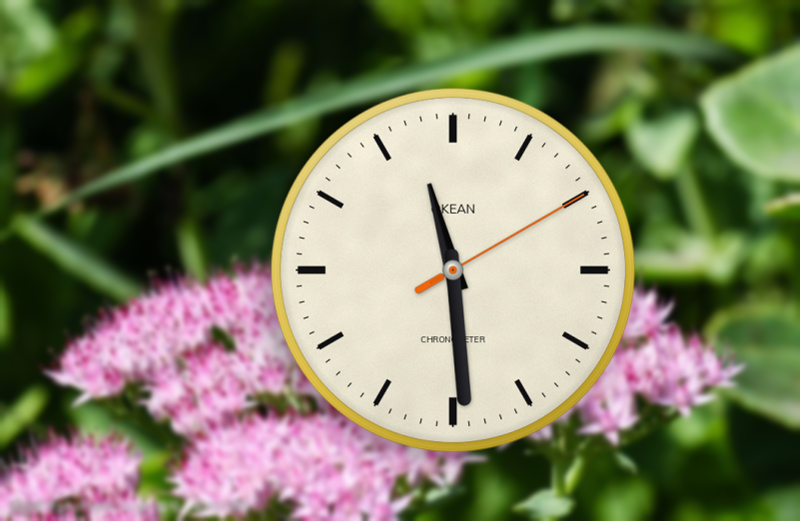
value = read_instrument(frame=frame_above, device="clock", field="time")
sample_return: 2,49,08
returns 11,29,10
